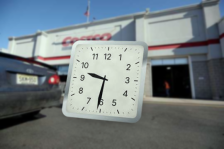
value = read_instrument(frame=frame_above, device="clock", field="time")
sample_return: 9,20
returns 9,31
